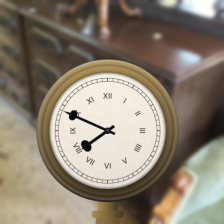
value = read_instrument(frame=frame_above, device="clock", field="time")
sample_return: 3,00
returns 7,49
